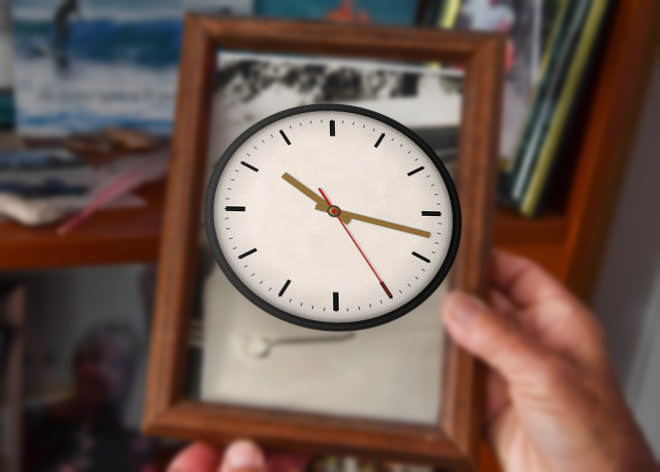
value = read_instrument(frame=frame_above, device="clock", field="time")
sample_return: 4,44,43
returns 10,17,25
